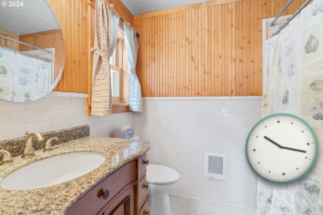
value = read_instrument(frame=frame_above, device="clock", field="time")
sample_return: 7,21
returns 10,18
